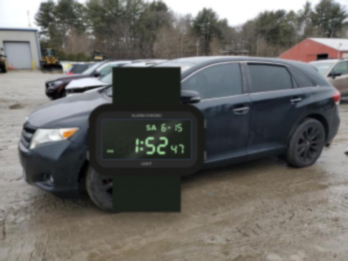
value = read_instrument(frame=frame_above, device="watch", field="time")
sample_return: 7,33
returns 1,52
